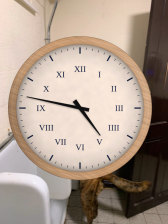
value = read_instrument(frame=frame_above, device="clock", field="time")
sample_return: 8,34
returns 4,47
